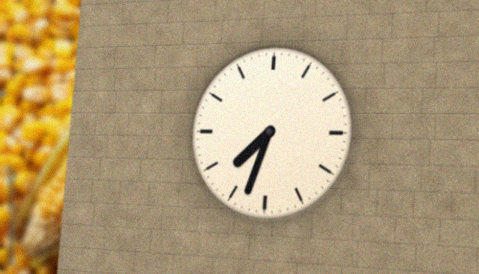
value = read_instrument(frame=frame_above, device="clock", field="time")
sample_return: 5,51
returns 7,33
